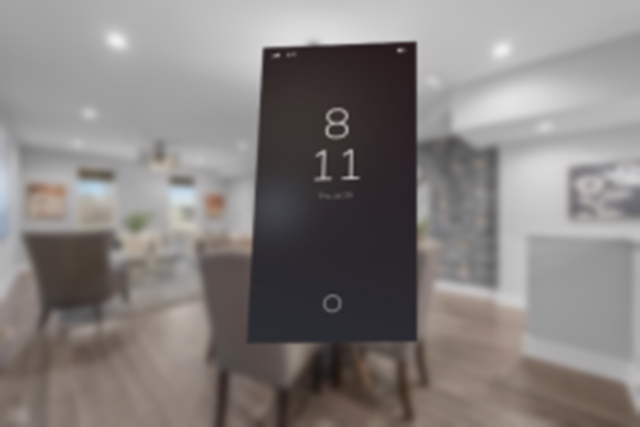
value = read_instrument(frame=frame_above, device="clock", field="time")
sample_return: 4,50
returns 8,11
